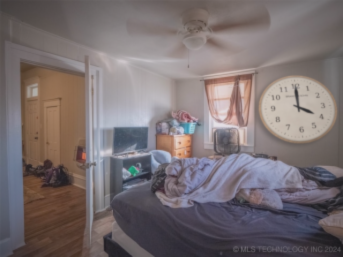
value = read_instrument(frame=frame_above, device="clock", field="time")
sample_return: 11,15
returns 4,00
